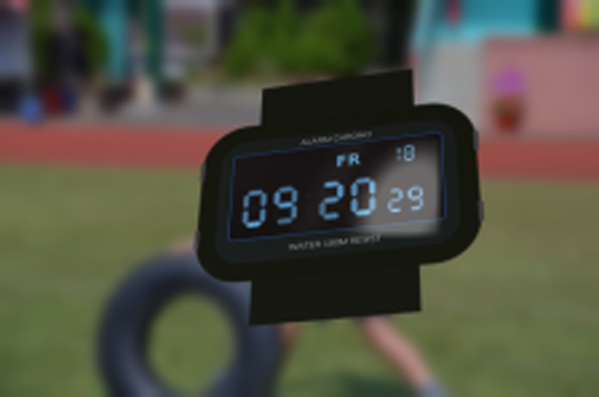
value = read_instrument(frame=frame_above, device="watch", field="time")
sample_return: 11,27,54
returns 9,20,29
